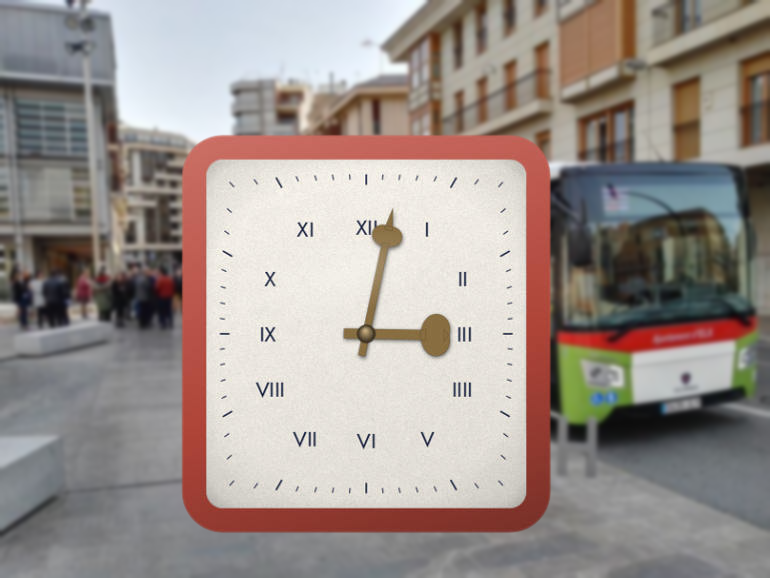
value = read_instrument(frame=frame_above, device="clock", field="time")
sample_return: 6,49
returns 3,02
